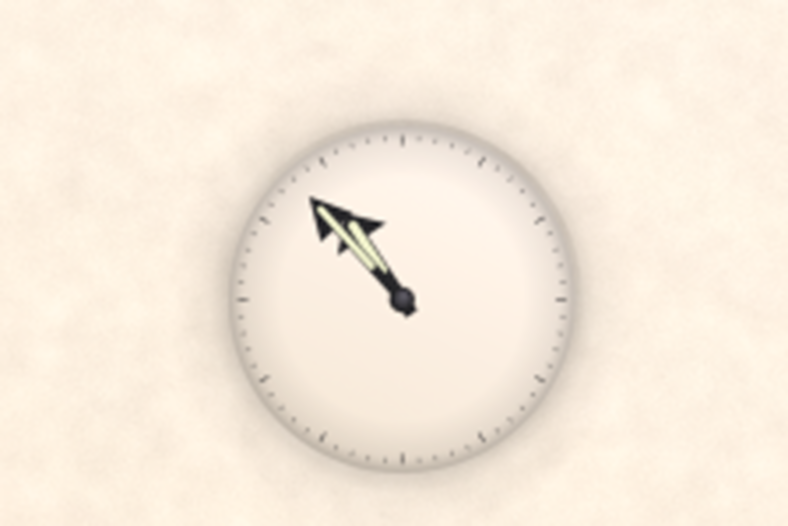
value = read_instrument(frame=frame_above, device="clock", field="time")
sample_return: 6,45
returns 10,53
